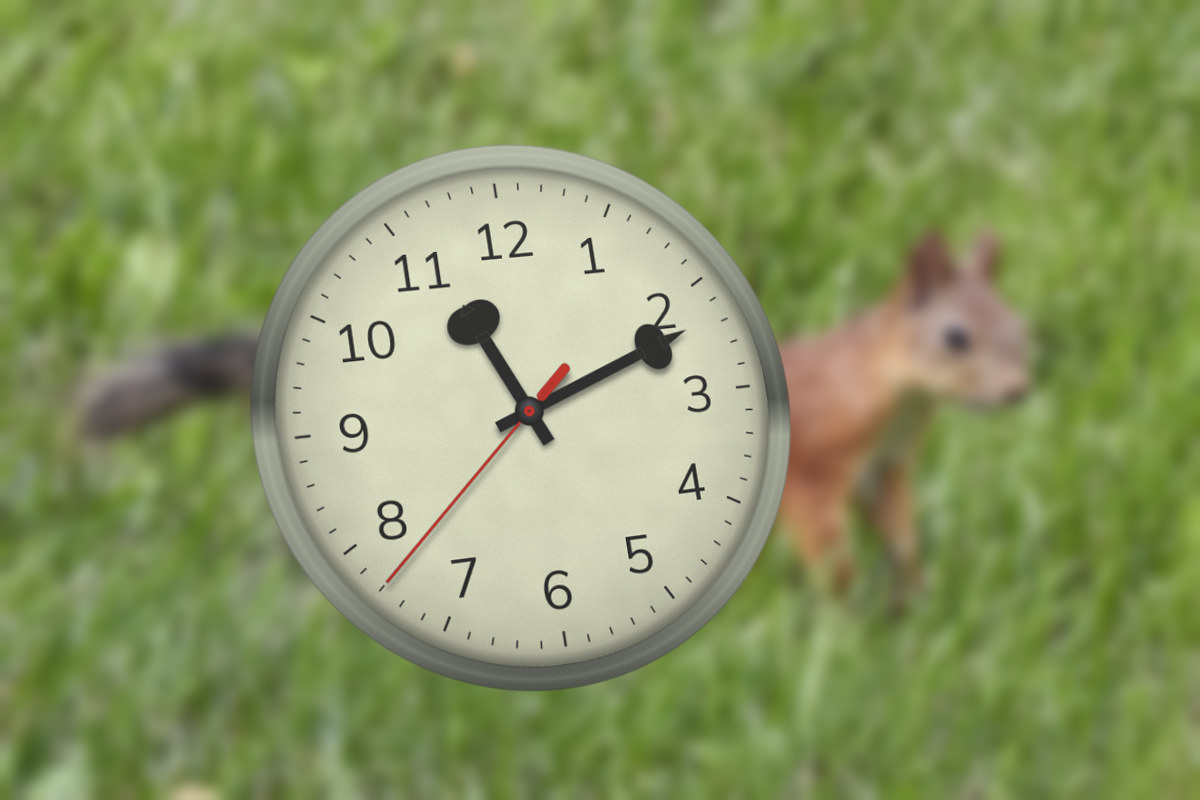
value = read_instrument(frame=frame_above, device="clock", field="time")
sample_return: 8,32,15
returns 11,11,38
